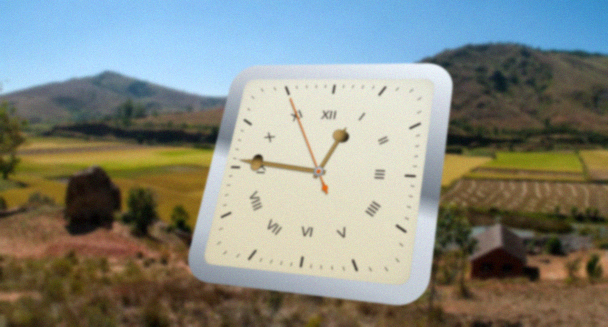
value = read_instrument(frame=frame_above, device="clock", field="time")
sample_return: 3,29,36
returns 12,45,55
